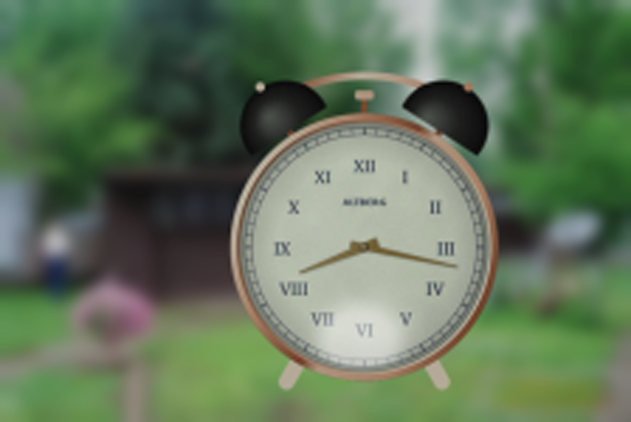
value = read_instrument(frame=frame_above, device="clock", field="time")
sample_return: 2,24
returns 8,17
